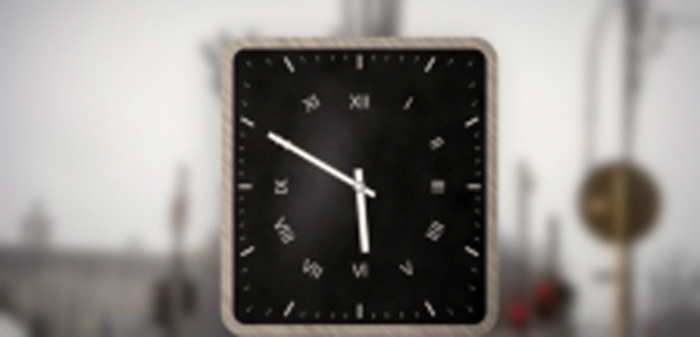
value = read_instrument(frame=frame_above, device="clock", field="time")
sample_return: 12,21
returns 5,50
